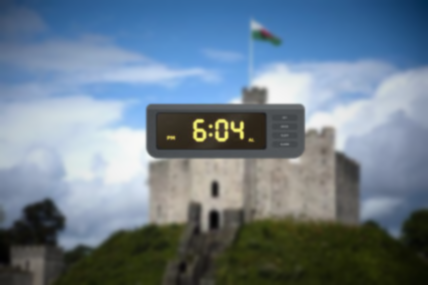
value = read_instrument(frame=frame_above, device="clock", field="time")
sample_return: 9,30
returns 6,04
